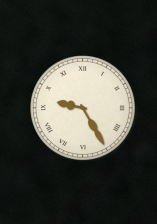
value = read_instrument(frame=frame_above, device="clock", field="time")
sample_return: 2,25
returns 9,25
